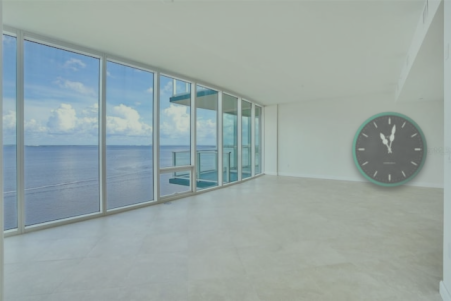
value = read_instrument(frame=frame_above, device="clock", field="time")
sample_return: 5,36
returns 11,02
